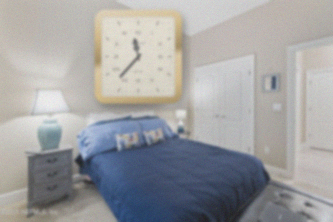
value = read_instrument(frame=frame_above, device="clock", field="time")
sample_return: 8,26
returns 11,37
